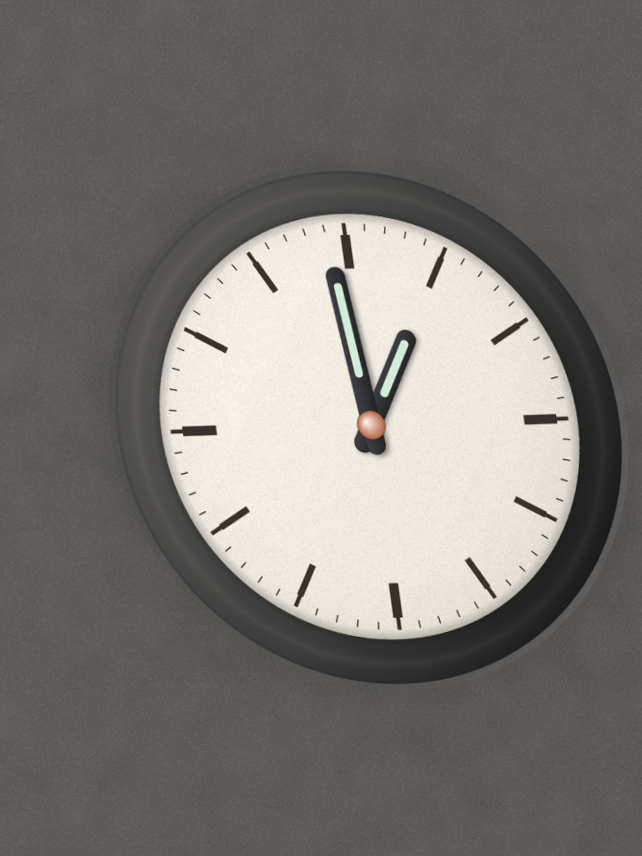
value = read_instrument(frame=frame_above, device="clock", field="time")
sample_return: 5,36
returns 12,59
